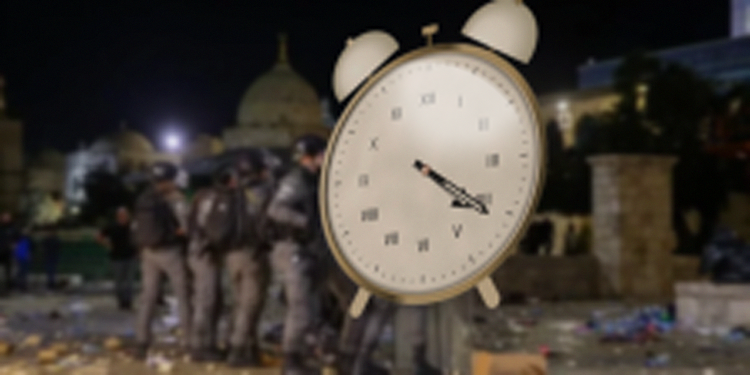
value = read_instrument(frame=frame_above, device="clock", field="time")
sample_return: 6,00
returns 4,21
